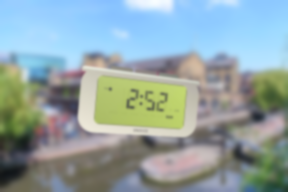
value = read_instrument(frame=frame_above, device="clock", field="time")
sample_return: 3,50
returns 2,52
